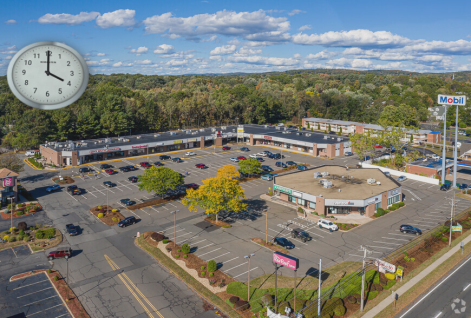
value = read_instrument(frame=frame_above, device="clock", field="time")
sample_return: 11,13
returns 4,00
